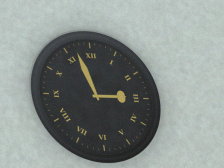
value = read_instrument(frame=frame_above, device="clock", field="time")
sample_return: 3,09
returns 2,57
